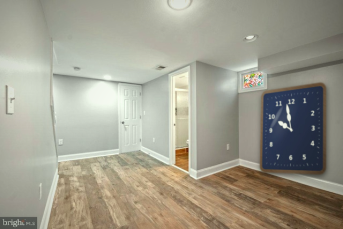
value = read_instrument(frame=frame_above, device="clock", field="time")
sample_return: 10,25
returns 9,58
